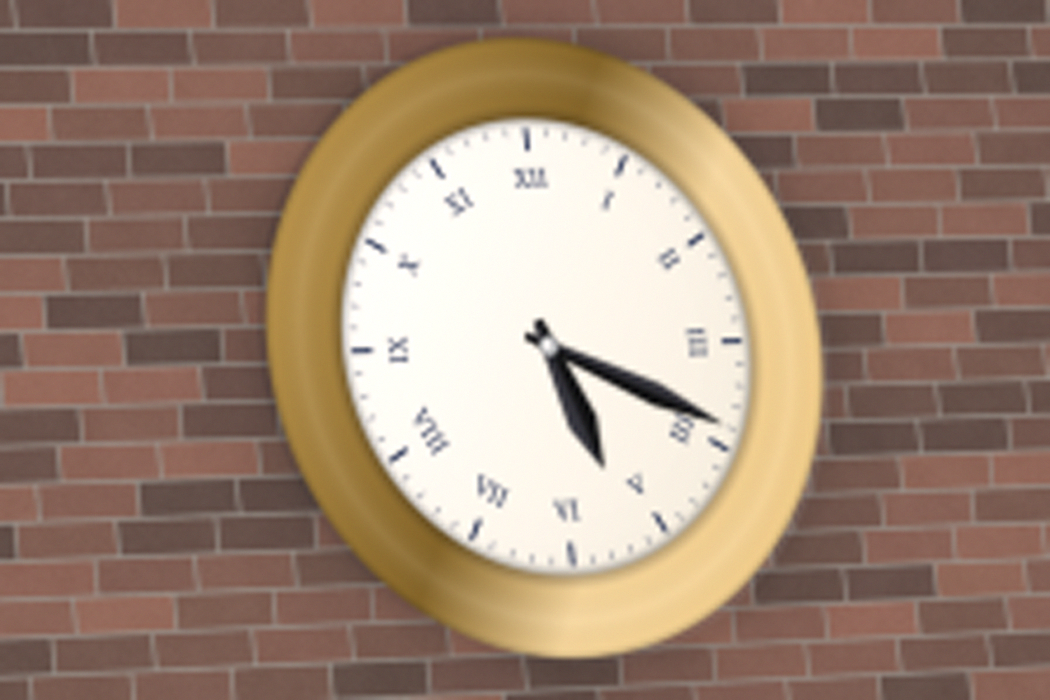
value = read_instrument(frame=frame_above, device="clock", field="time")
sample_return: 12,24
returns 5,19
